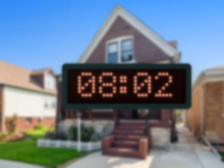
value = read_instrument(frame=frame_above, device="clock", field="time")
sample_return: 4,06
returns 8,02
